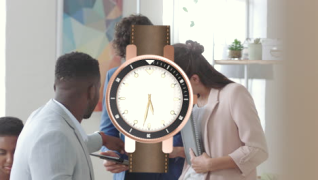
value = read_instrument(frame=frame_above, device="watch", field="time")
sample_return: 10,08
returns 5,32
